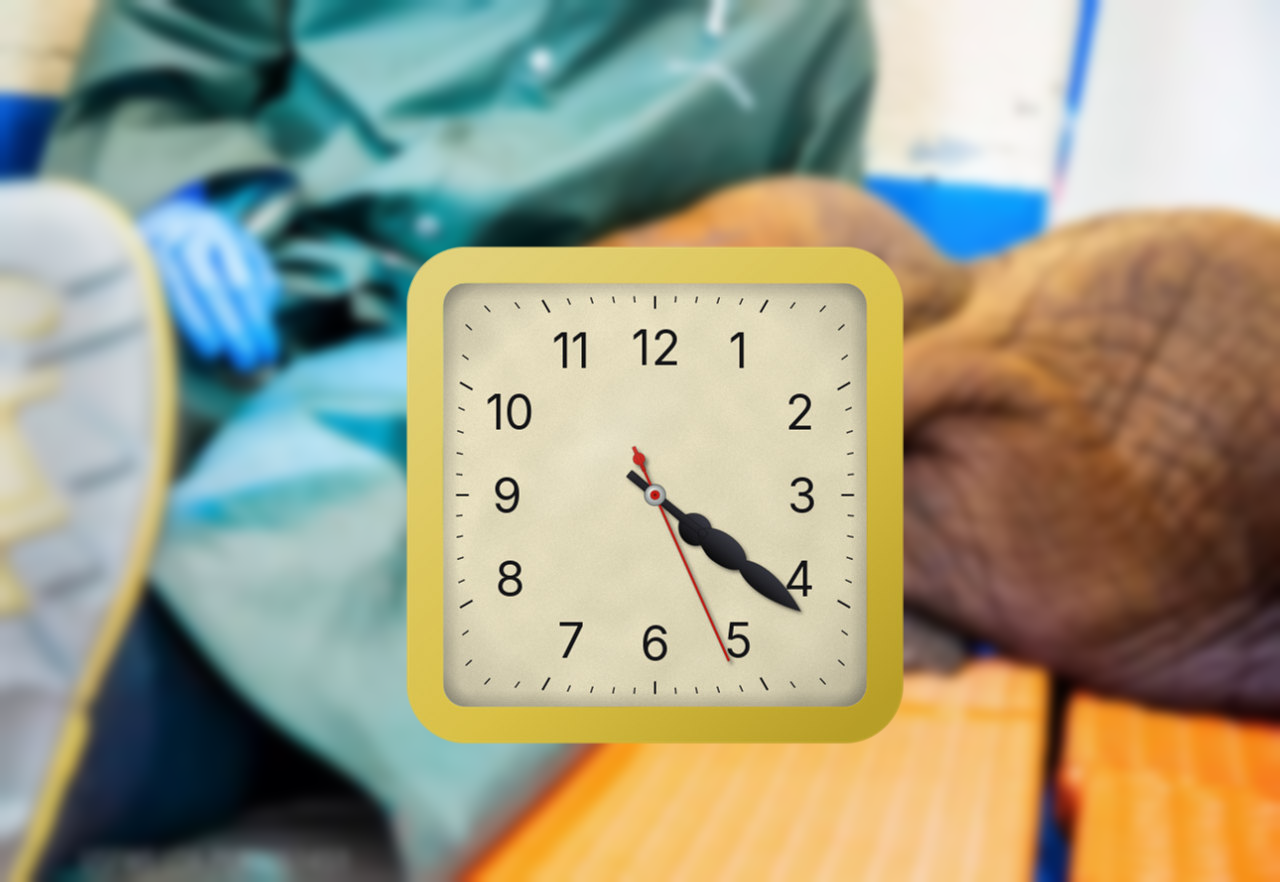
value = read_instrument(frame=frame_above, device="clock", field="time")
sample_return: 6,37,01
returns 4,21,26
